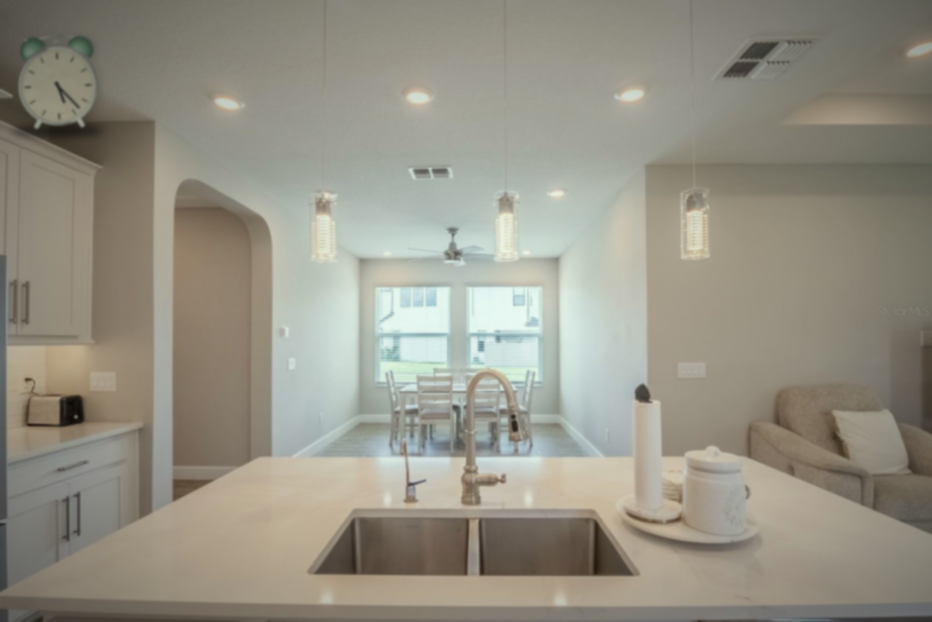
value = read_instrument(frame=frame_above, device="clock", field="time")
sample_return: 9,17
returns 5,23
